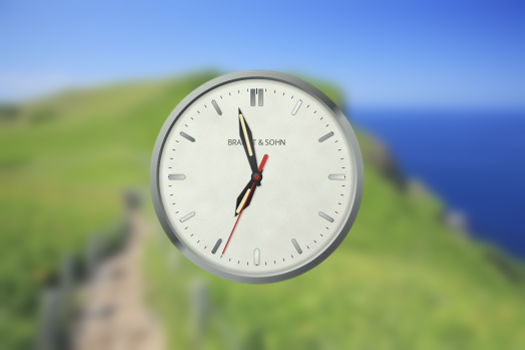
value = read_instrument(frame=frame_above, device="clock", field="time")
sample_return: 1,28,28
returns 6,57,34
